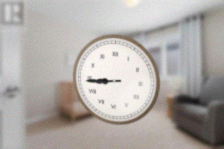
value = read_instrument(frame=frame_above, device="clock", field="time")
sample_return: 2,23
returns 8,44
